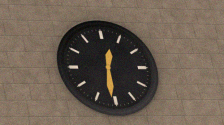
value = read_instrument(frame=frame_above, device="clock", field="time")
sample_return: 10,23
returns 12,31
